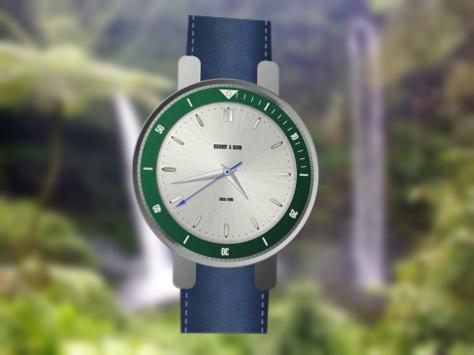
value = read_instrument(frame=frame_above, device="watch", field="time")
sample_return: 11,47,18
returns 4,42,39
